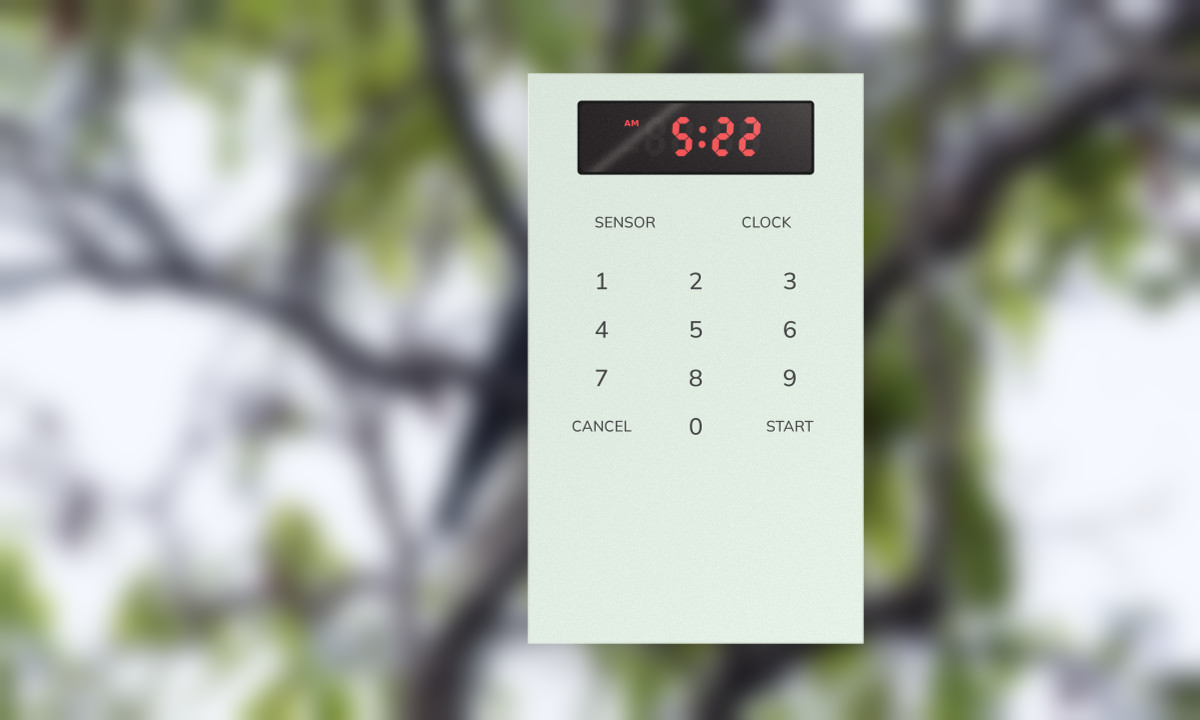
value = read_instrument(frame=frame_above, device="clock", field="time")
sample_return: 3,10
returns 5,22
